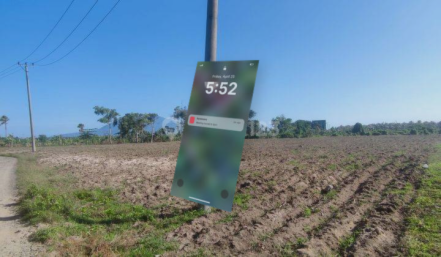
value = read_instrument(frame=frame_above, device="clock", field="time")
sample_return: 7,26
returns 5,52
